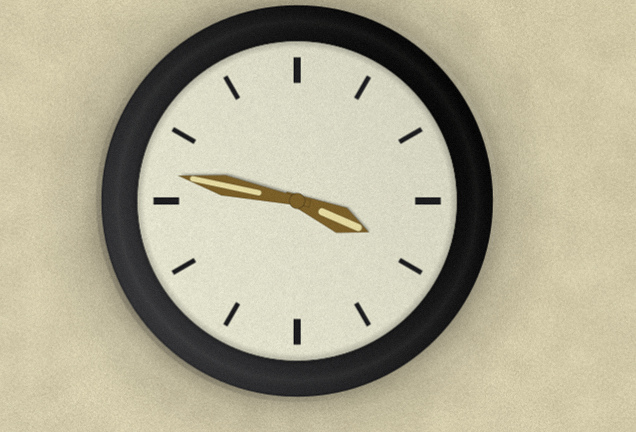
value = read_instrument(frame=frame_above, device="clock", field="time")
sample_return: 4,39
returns 3,47
